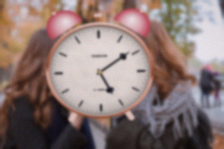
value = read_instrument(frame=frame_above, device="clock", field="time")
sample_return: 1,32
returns 5,09
